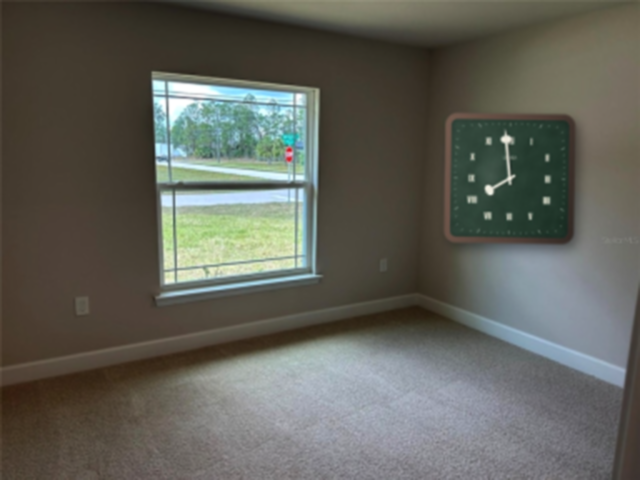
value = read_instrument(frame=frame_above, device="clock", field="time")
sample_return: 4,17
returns 7,59
